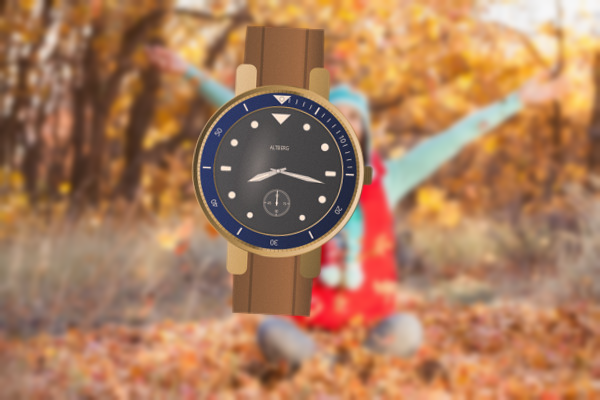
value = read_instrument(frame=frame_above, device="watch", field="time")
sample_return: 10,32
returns 8,17
